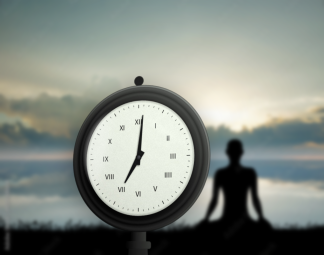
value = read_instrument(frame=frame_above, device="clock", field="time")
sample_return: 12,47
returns 7,01
